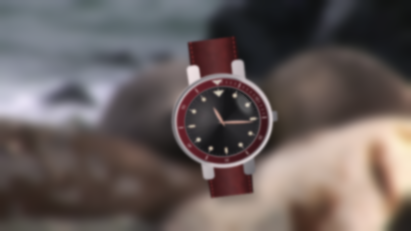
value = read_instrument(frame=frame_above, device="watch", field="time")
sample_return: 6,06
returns 11,16
